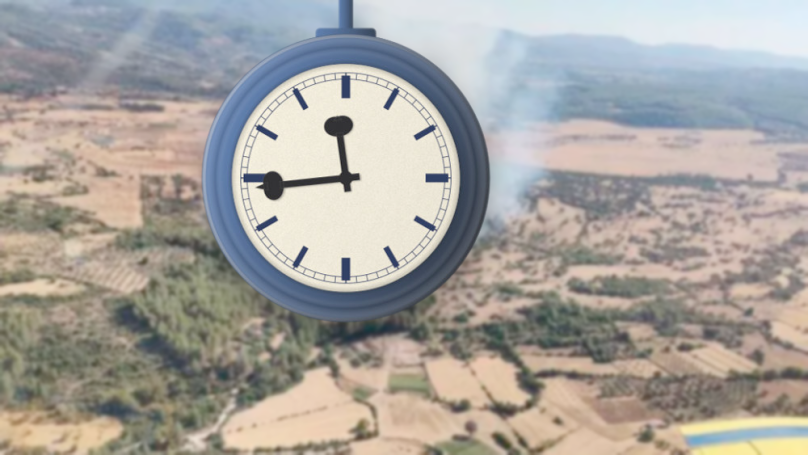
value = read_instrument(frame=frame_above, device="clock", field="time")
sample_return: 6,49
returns 11,44
